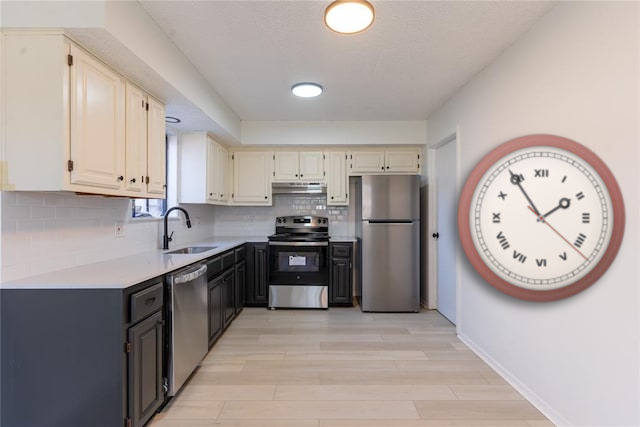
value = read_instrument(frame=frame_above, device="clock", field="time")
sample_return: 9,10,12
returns 1,54,22
